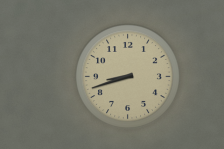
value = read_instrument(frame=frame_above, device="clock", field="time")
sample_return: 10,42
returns 8,42
